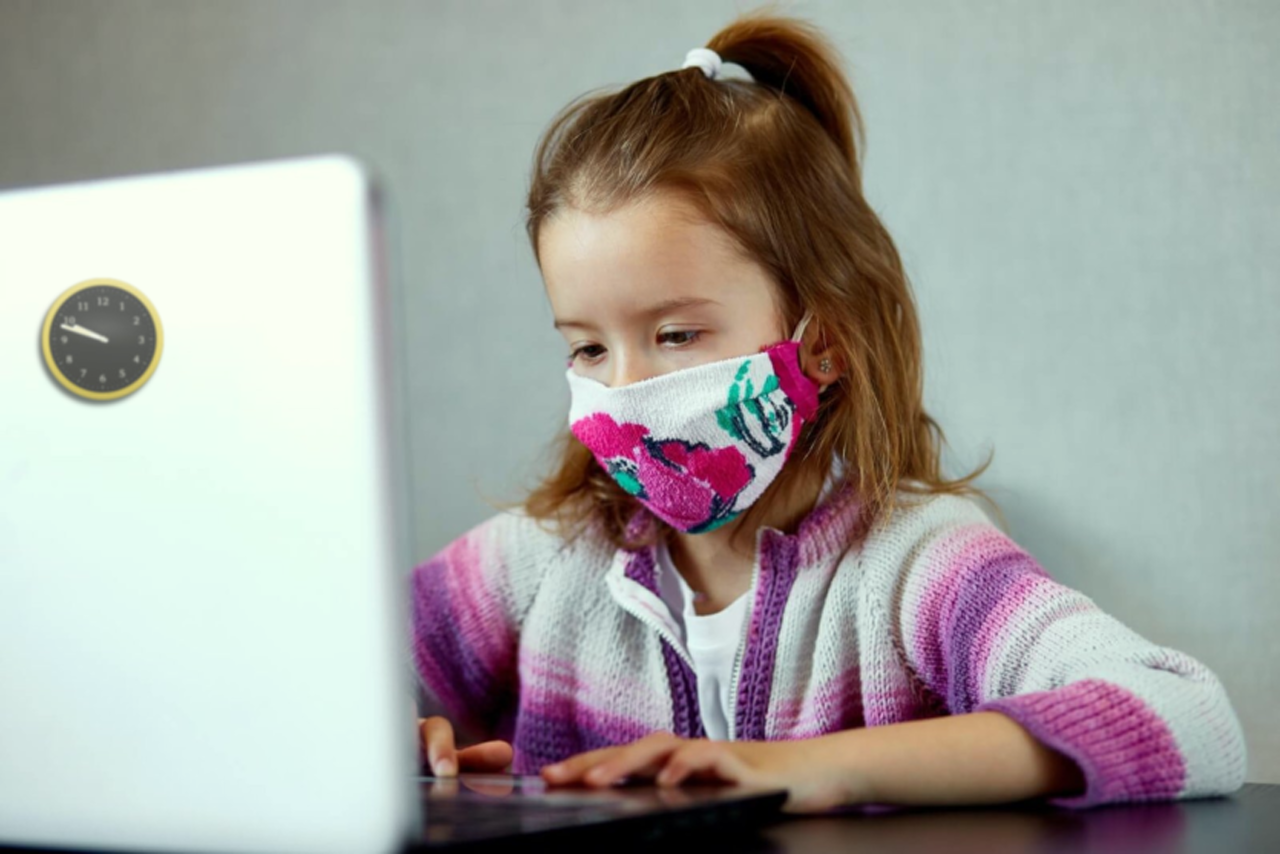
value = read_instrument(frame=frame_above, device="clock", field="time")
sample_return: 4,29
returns 9,48
